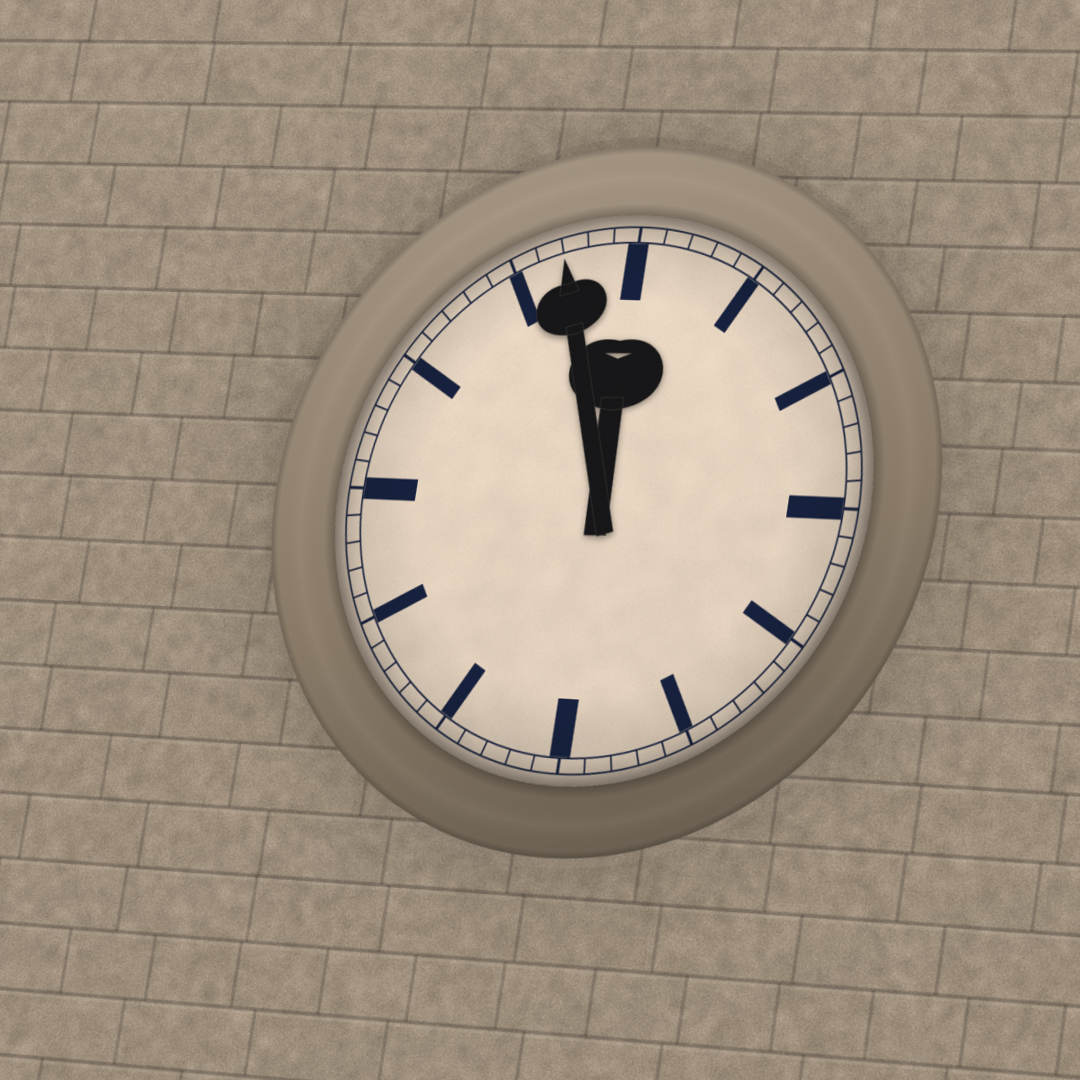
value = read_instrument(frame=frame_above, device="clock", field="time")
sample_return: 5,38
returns 11,57
